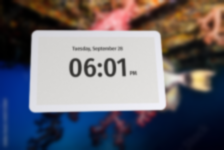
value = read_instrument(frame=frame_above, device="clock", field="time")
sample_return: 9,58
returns 6,01
